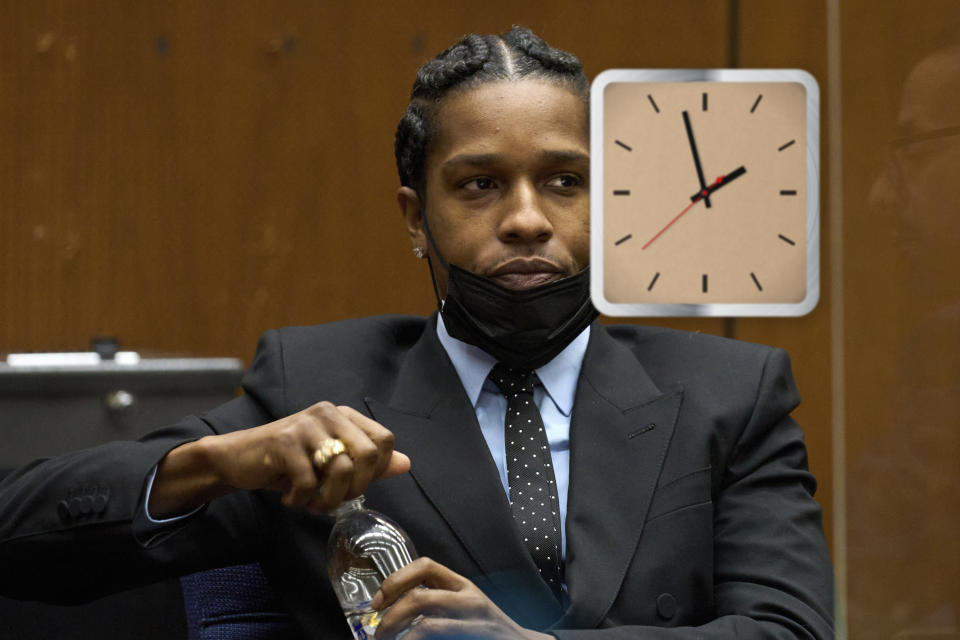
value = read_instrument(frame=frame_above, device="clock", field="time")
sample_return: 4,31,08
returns 1,57,38
